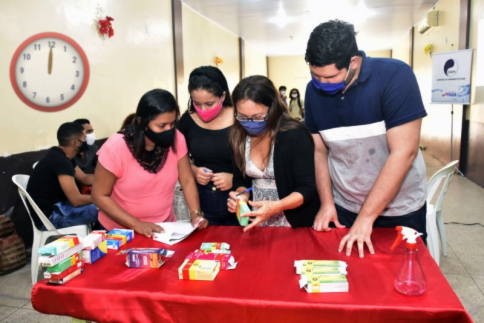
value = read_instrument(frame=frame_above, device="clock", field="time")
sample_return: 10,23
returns 12,00
